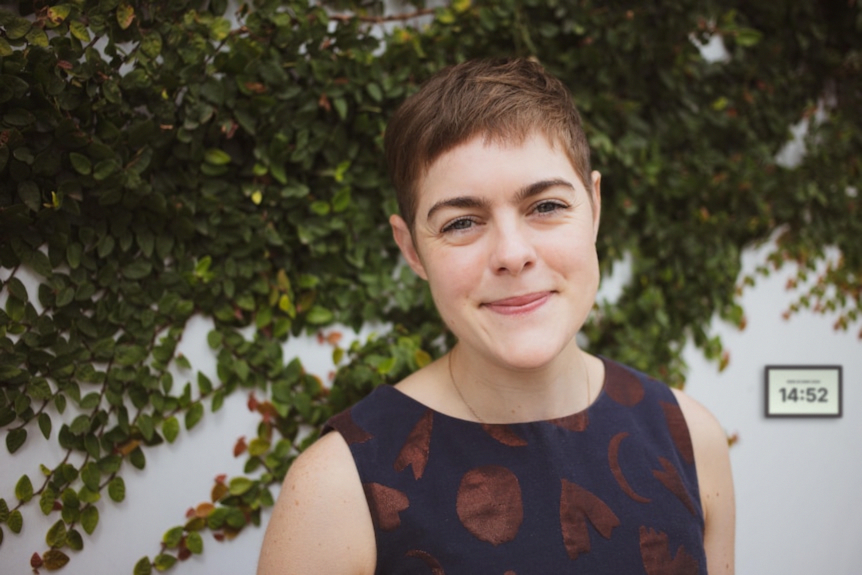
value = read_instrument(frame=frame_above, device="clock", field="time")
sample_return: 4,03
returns 14,52
